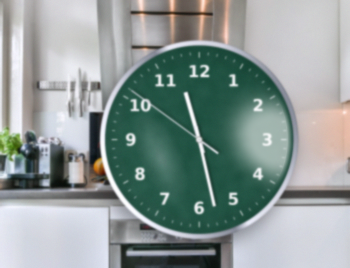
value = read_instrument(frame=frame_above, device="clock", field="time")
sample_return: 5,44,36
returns 11,27,51
